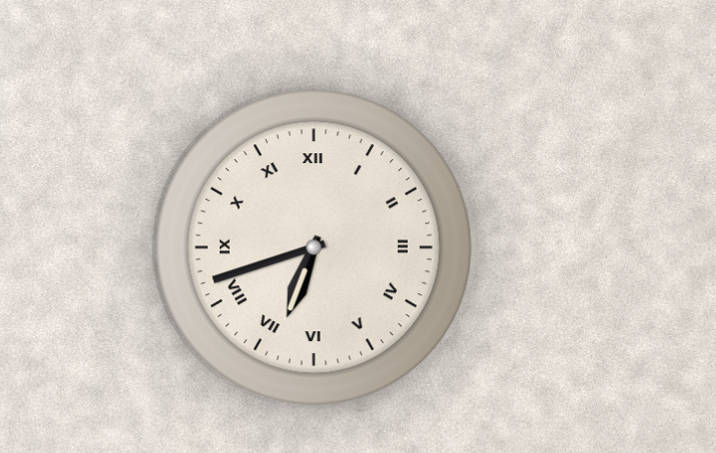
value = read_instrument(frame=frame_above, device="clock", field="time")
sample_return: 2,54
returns 6,42
